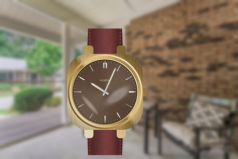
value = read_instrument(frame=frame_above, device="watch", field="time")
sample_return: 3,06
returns 10,04
